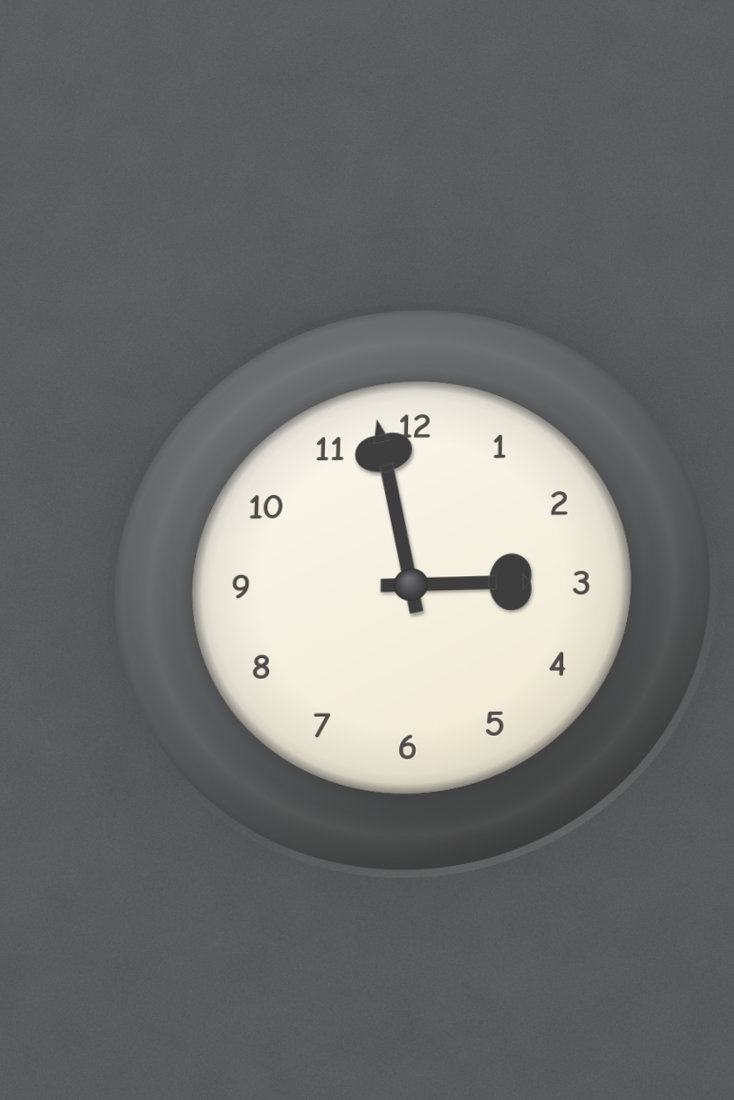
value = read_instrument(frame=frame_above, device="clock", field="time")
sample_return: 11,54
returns 2,58
